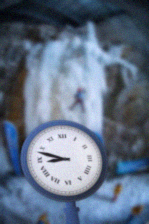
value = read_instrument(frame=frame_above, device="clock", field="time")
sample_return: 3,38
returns 8,48
